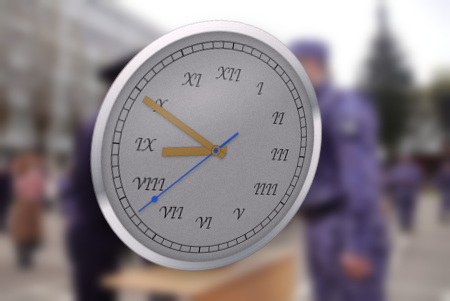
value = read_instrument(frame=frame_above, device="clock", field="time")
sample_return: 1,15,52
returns 8,49,38
